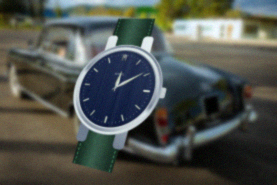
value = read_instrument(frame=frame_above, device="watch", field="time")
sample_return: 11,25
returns 12,09
